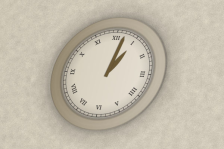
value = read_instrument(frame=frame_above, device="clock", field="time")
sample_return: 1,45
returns 1,02
